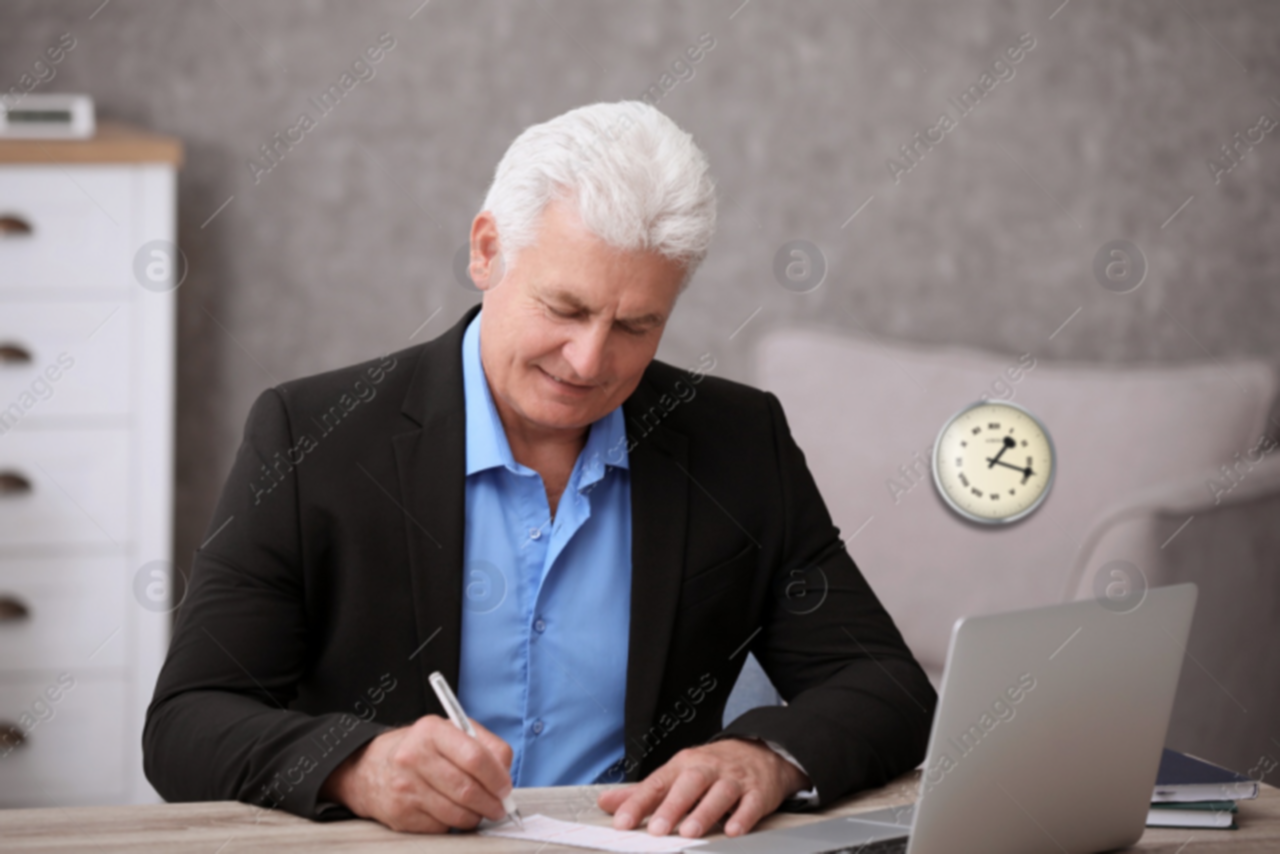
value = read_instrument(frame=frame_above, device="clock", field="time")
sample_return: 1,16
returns 1,18
